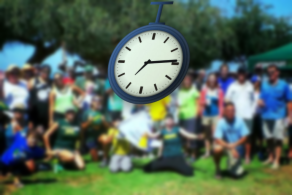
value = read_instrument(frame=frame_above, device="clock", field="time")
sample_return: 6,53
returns 7,14
